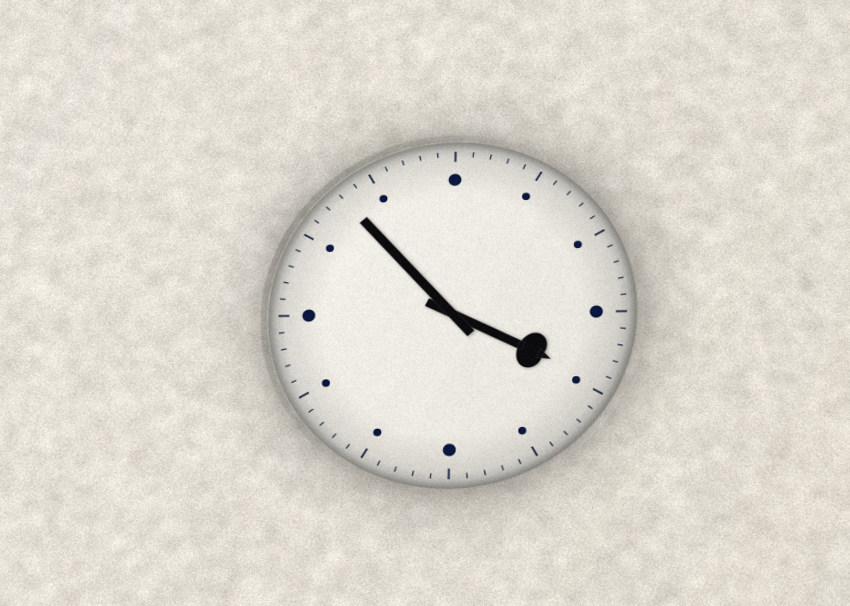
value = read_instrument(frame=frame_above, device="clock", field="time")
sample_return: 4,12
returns 3,53
